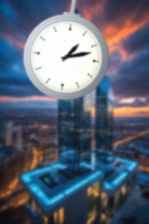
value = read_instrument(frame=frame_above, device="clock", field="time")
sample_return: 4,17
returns 1,12
